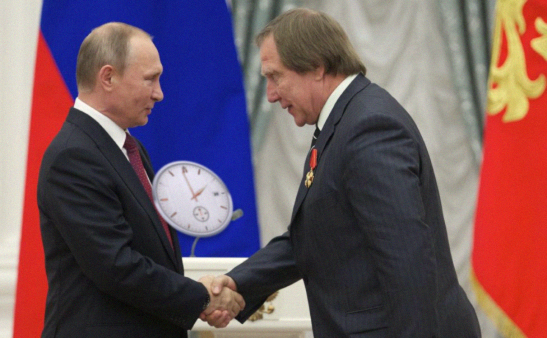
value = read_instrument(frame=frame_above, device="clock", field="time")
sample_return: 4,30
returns 1,59
